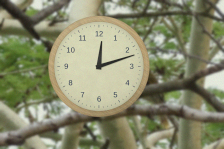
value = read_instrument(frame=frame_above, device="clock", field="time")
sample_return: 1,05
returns 12,12
